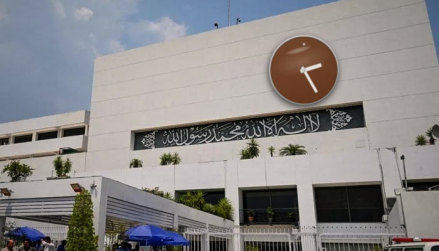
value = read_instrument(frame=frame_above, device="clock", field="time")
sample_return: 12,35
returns 2,25
